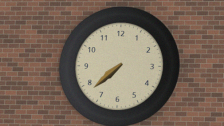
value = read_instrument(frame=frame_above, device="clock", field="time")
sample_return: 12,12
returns 7,38
